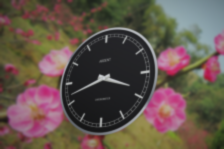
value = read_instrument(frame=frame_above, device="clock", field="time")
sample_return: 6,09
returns 3,42
